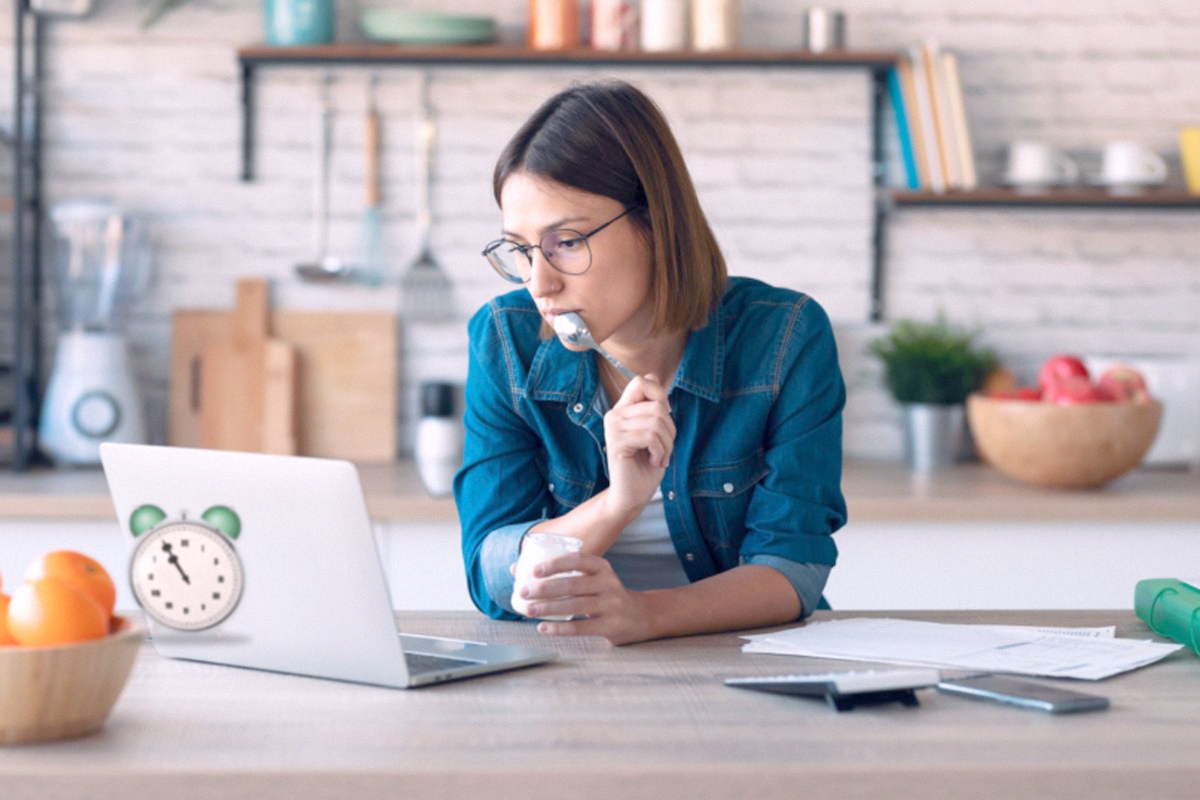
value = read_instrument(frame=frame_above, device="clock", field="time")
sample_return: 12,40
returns 10,55
